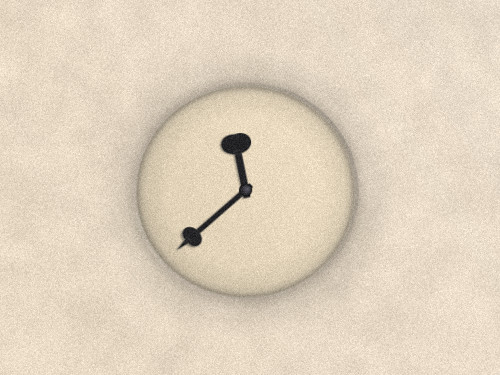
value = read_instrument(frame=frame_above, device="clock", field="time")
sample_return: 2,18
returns 11,38
